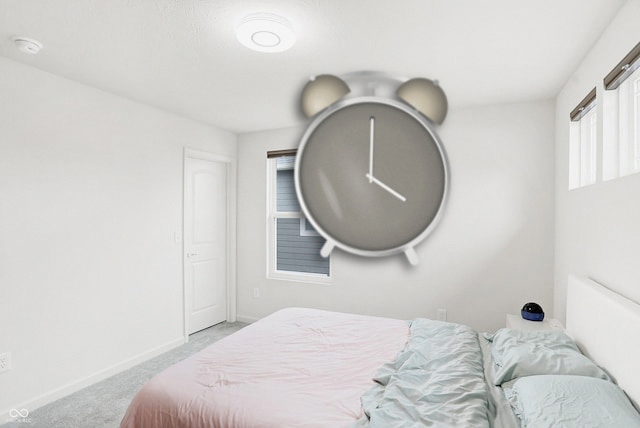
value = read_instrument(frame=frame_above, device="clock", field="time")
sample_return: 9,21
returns 4,00
